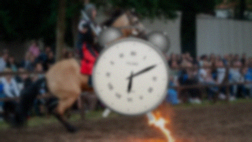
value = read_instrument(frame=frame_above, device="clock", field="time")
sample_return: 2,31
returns 6,10
